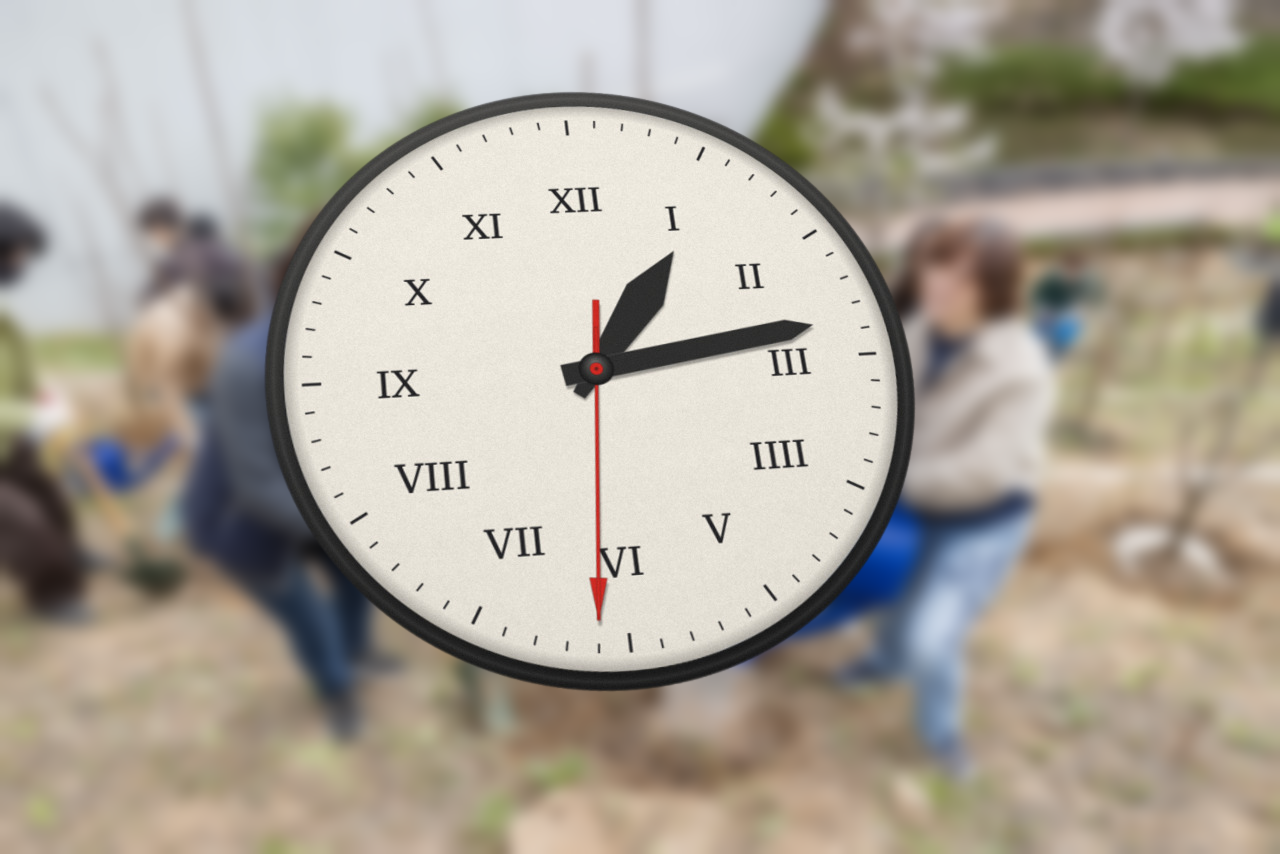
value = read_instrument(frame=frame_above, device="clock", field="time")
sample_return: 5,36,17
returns 1,13,31
